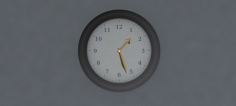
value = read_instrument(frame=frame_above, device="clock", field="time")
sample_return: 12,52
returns 1,27
